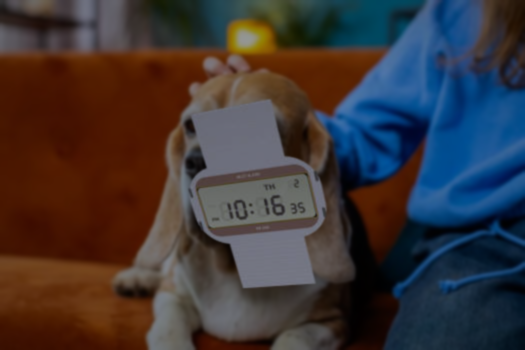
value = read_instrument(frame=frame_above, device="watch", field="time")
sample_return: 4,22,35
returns 10,16,35
